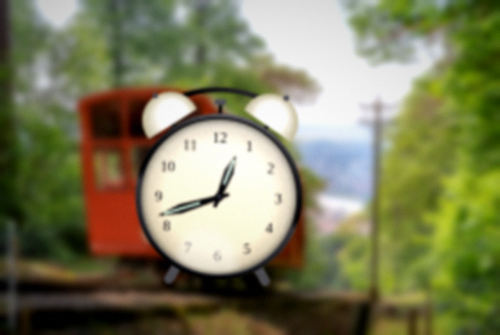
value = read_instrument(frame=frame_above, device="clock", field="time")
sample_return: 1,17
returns 12,42
